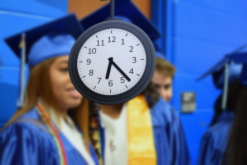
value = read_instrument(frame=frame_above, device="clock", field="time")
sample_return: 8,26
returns 6,23
